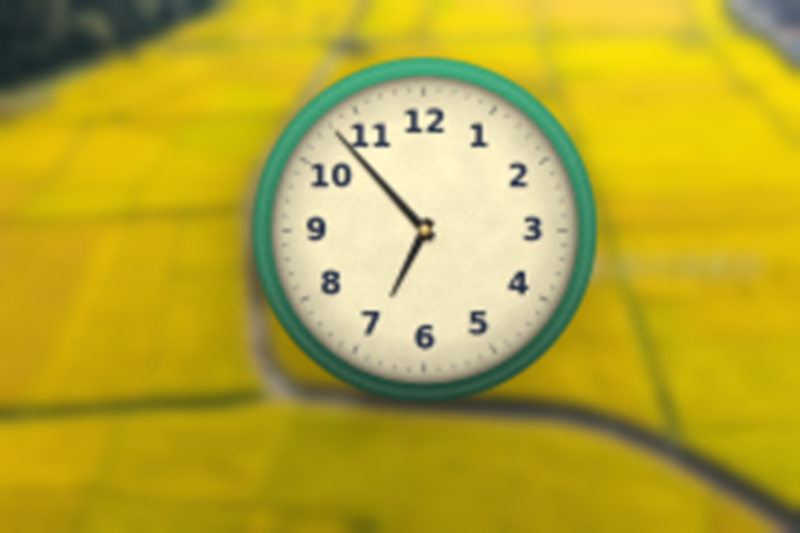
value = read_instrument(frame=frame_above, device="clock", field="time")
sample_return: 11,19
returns 6,53
